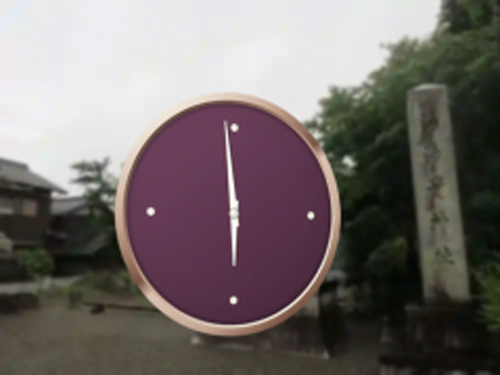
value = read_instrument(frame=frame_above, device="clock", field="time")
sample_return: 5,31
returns 5,59
